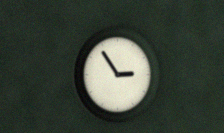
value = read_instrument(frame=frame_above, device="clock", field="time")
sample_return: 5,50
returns 2,54
